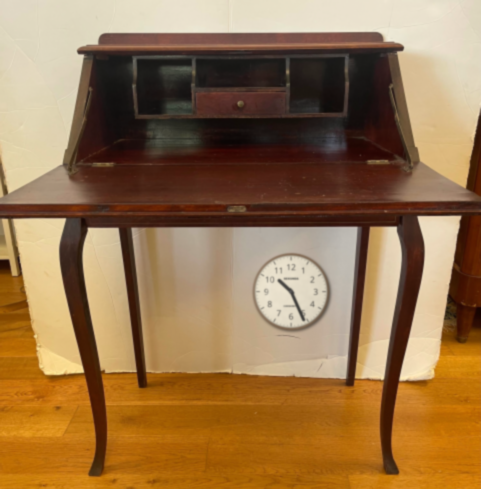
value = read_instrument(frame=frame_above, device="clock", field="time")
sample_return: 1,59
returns 10,26
